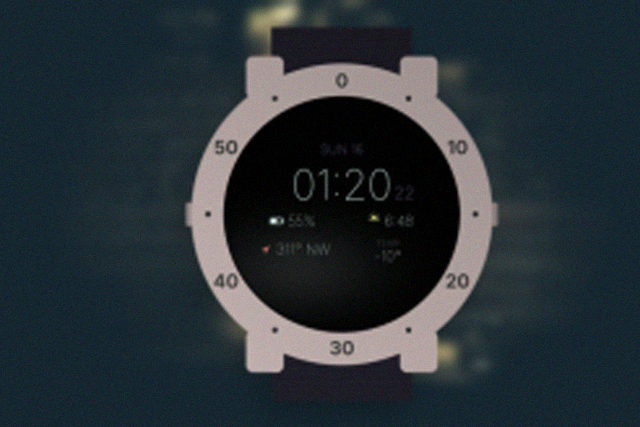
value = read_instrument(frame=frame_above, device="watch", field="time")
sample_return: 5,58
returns 1,20
